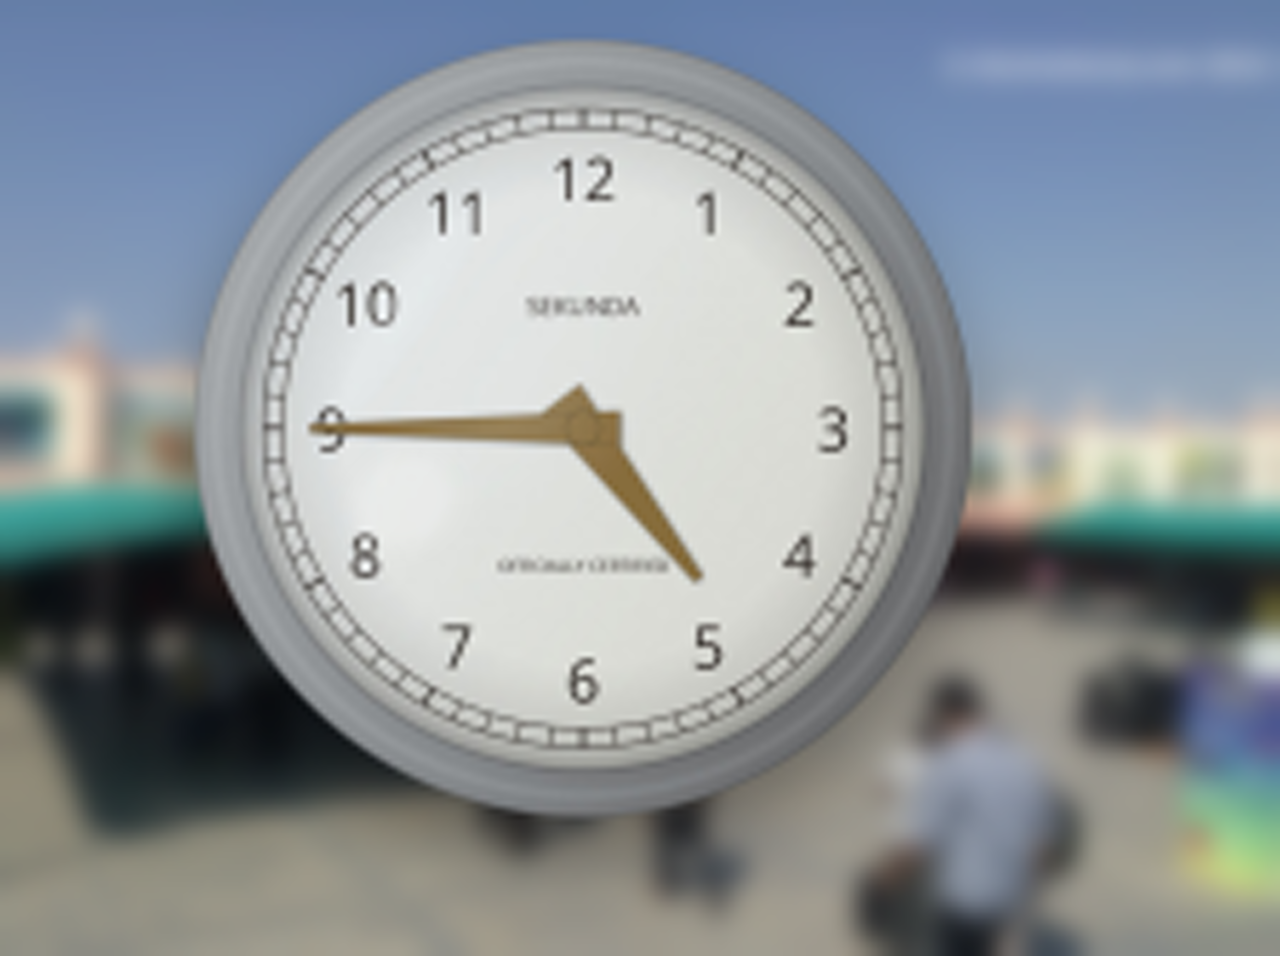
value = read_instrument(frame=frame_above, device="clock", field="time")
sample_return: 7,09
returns 4,45
